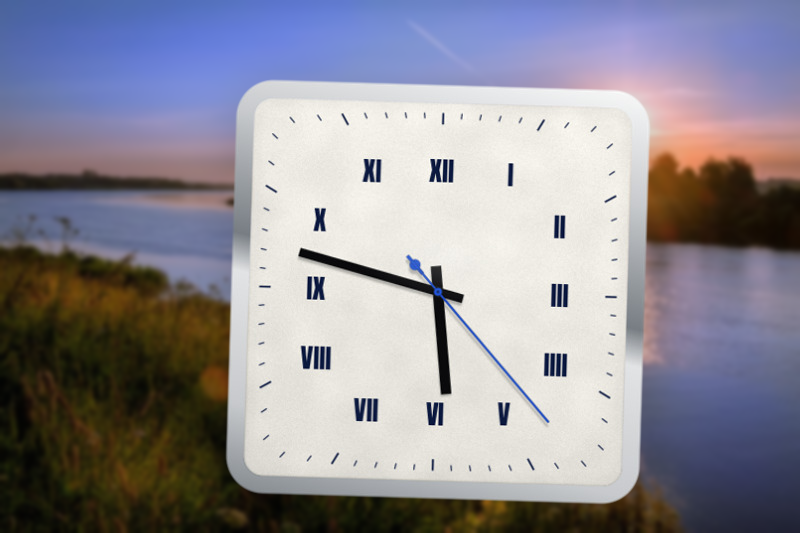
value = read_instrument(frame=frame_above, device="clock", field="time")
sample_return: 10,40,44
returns 5,47,23
